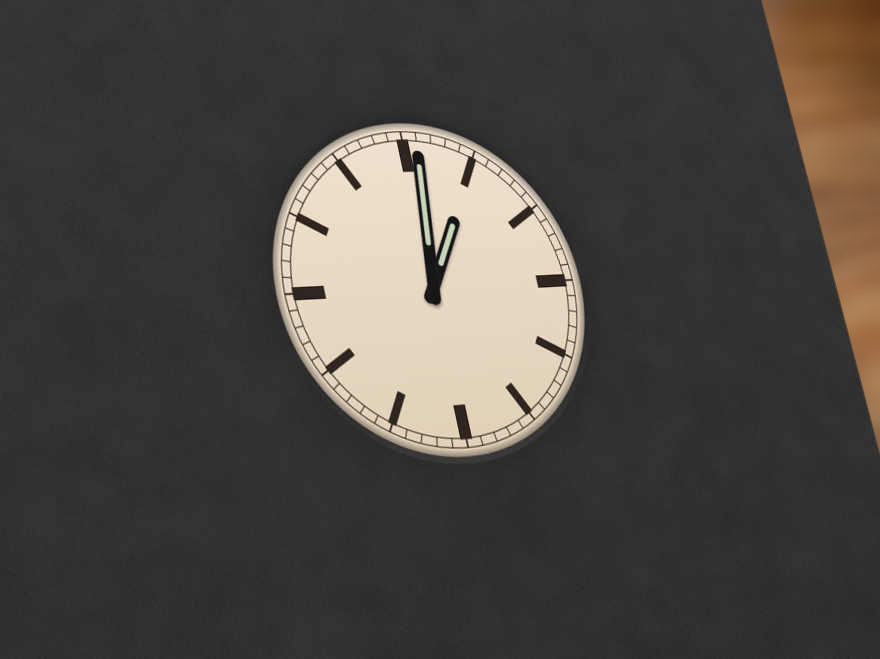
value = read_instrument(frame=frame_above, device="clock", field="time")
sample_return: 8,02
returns 1,01
